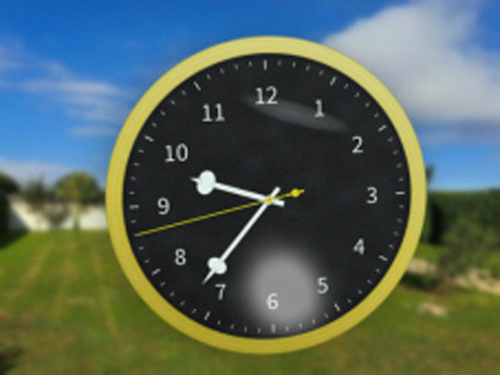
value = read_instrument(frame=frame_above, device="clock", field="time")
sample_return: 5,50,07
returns 9,36,43
